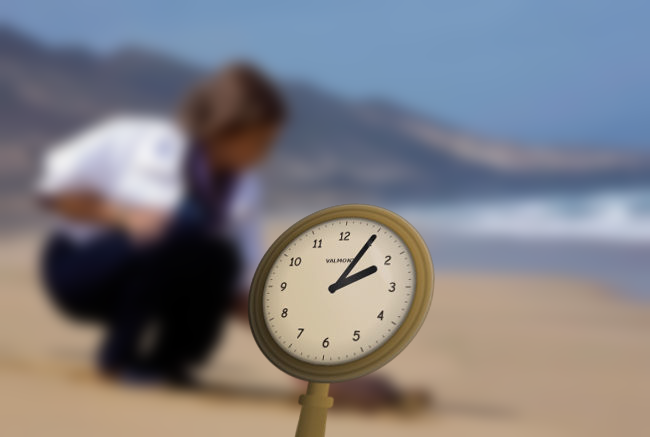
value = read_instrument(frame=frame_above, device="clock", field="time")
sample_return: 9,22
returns 2,05
